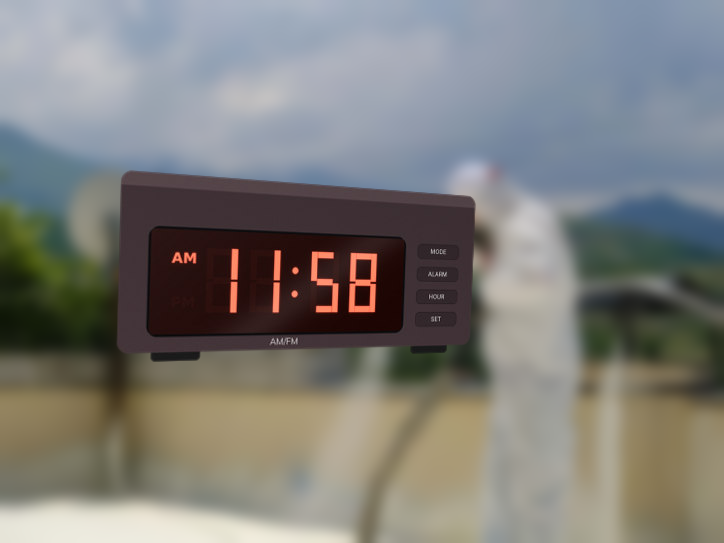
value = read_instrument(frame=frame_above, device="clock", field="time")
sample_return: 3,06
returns 11,58
